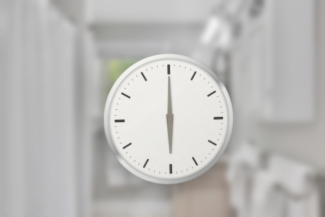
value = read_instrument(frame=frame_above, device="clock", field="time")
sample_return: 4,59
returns 6,00
